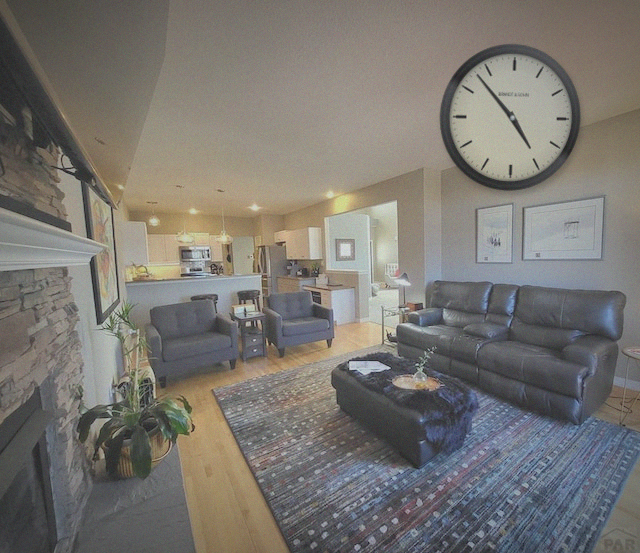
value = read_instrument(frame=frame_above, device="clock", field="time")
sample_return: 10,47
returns 4,53
